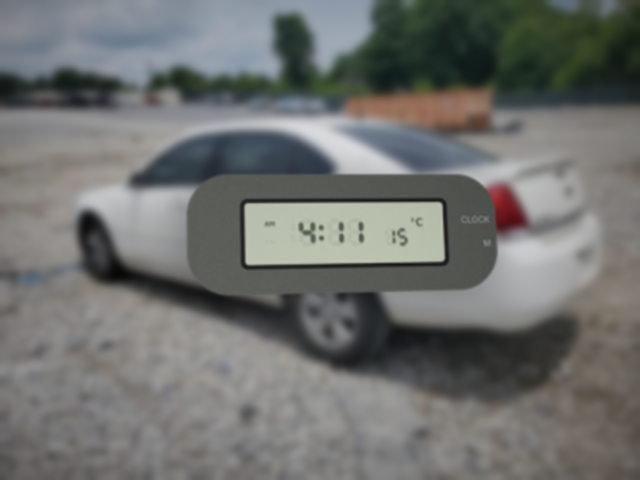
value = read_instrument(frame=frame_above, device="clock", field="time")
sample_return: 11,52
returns 4,11
